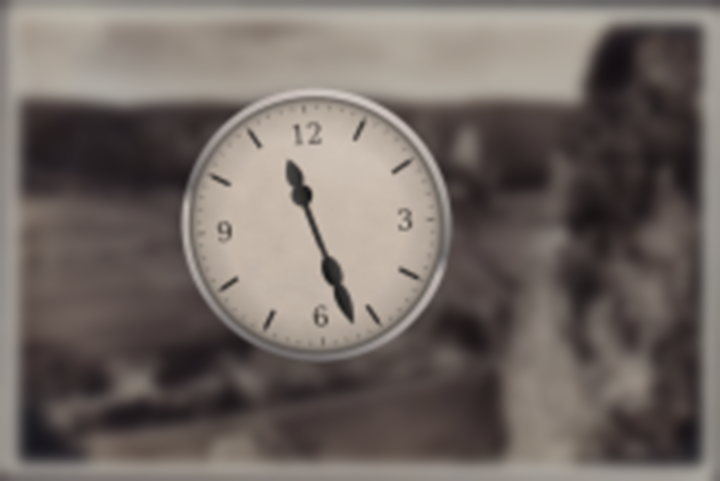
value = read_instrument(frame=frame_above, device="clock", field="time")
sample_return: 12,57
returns 11,27
